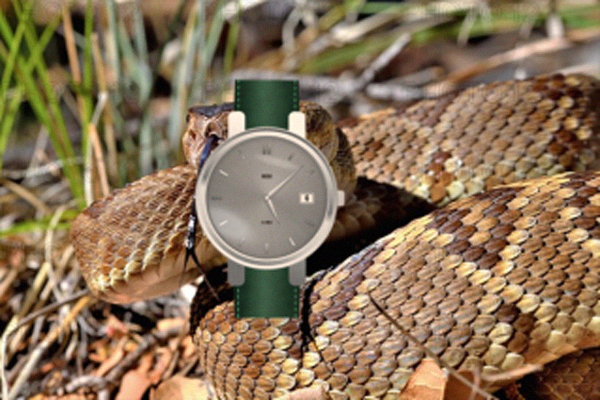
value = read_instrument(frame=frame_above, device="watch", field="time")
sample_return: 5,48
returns 5,08
